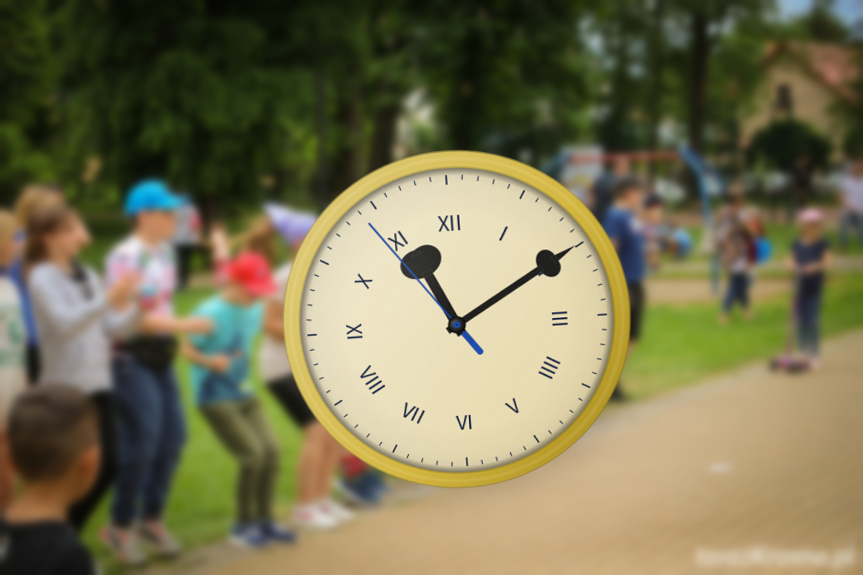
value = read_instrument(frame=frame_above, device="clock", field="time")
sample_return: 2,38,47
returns 11,09,54
